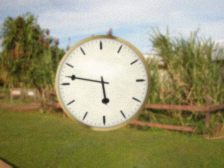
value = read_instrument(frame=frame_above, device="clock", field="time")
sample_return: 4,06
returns 5,47
